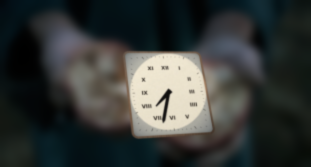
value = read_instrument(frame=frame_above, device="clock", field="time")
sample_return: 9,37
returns 7,33
